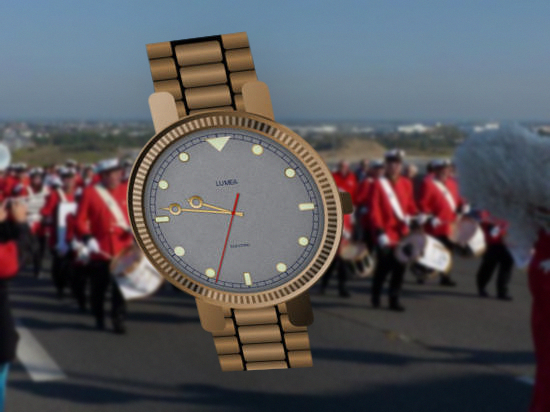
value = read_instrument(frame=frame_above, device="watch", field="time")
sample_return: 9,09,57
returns 9,46,34
